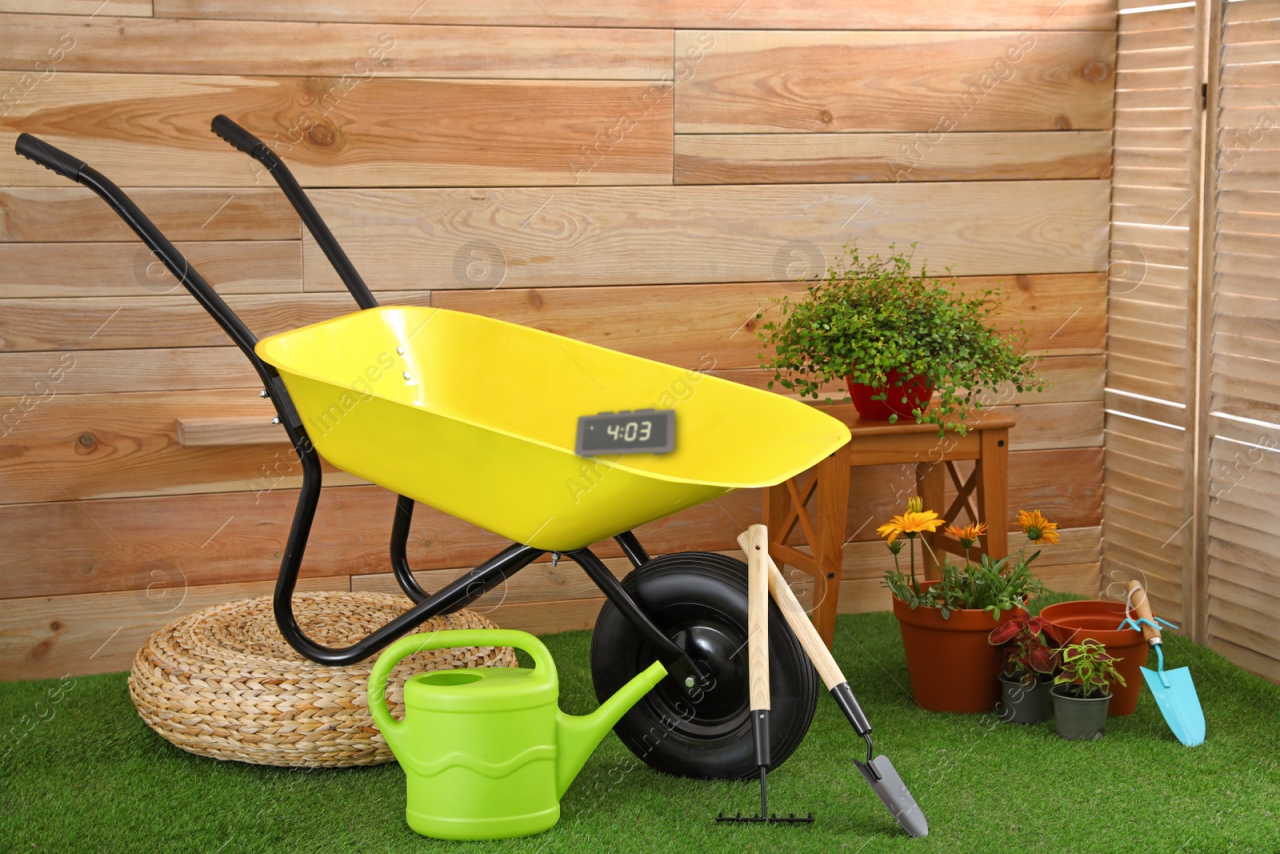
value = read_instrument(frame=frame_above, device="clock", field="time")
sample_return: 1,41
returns 4,03
